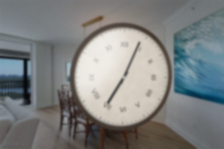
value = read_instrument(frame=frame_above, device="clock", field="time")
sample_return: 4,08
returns 7,04
